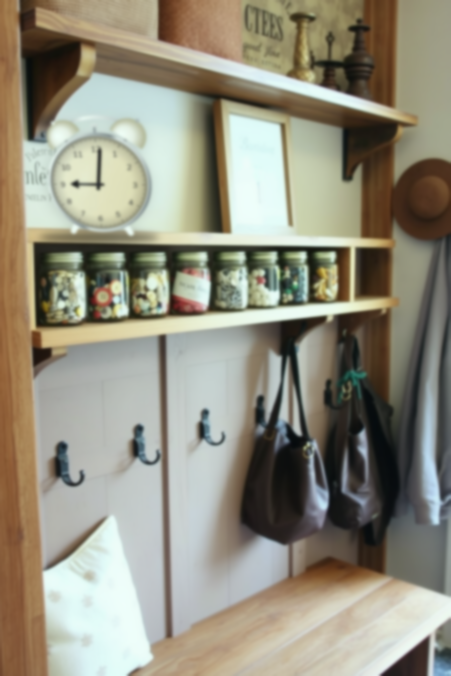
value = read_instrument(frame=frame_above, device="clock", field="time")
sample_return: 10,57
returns 9,01
